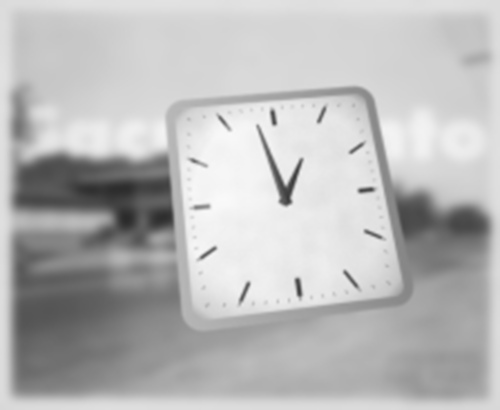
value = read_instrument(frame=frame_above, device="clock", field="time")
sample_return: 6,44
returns 12,58
